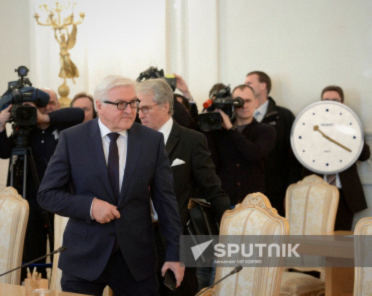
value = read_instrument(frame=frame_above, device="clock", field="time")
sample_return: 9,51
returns 10,20
